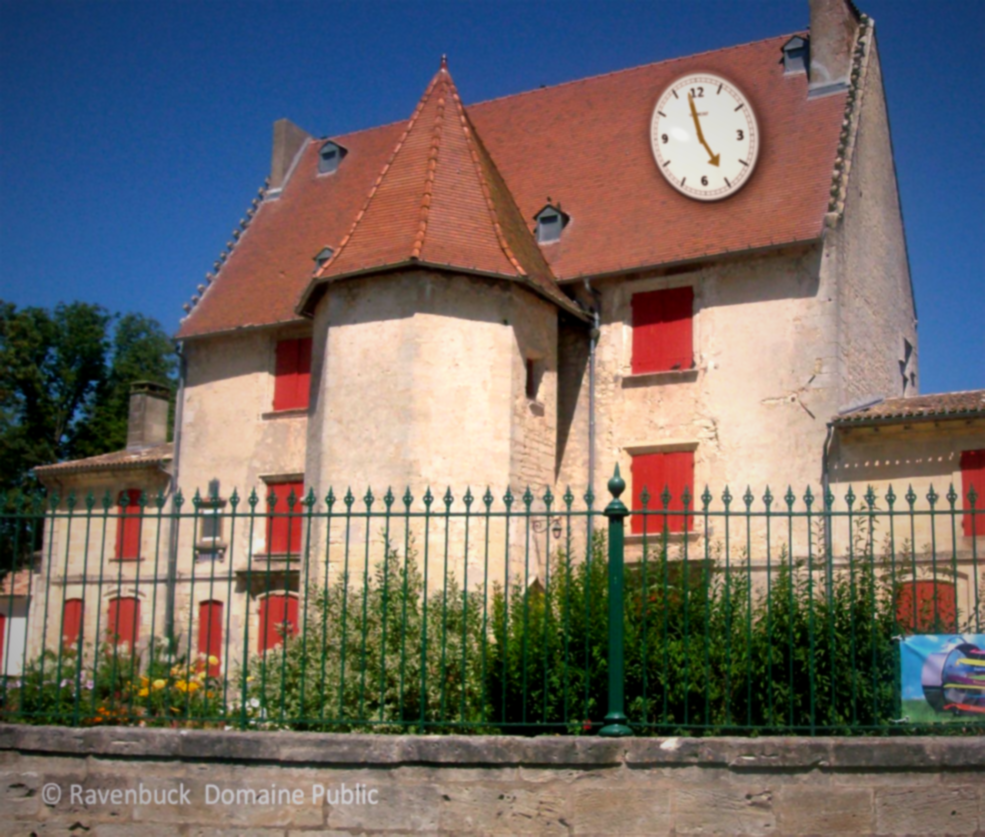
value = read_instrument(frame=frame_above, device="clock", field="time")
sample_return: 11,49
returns 4,58
